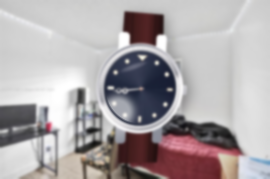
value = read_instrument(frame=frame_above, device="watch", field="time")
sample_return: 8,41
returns 8,44
